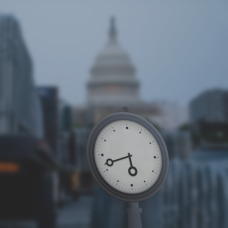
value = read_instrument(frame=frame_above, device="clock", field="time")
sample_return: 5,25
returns 5,42
